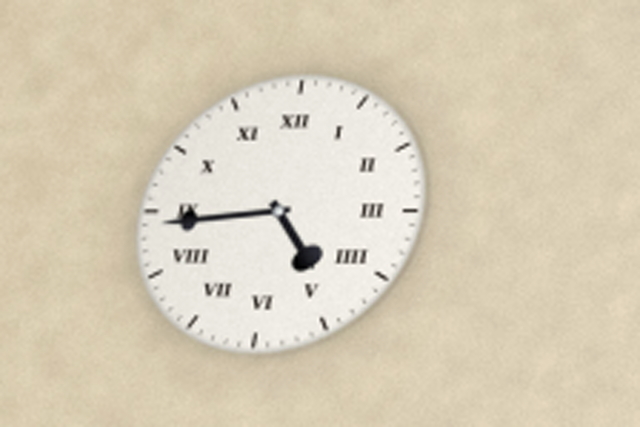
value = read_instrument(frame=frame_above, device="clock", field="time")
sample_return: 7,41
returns 4,44
